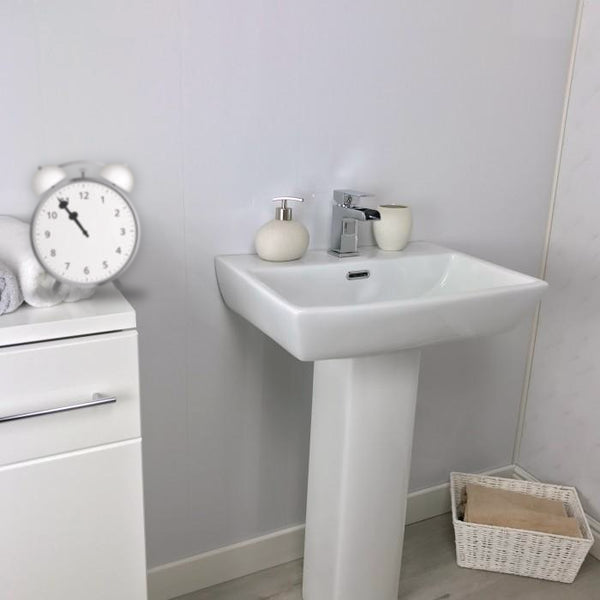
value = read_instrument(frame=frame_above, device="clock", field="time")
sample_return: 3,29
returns 10,54
